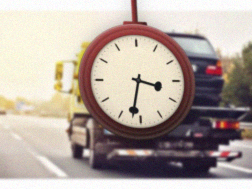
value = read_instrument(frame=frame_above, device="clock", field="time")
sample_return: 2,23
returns 3,32
